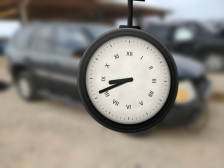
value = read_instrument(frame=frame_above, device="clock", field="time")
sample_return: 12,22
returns 8,41
